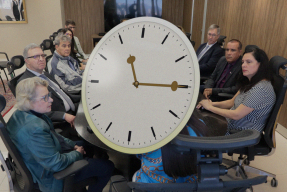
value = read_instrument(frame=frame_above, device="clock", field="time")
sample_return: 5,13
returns 11,15
